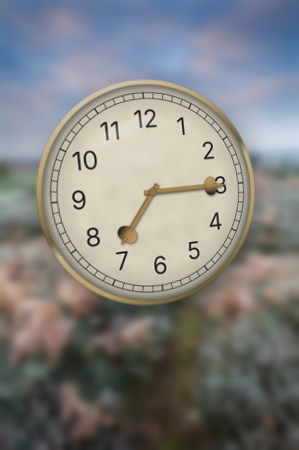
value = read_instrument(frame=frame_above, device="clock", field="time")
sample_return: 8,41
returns 7,15
